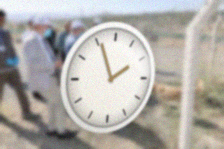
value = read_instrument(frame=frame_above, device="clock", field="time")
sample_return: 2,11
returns 1,56
